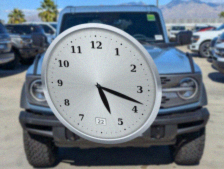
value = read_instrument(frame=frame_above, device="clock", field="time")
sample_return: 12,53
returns 5,18
